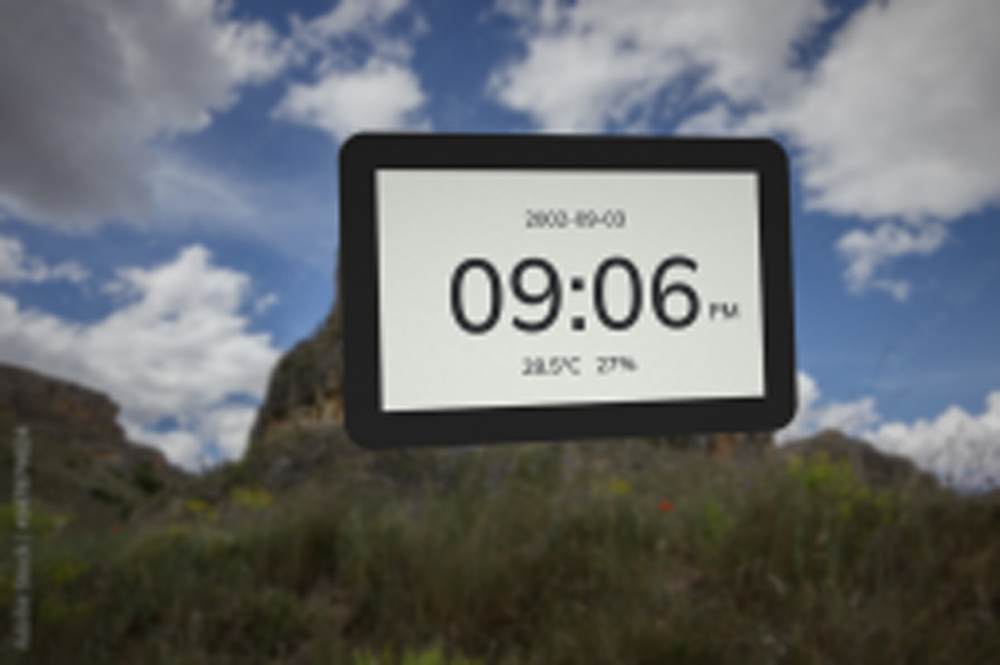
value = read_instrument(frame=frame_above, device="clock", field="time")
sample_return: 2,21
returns 9,06
